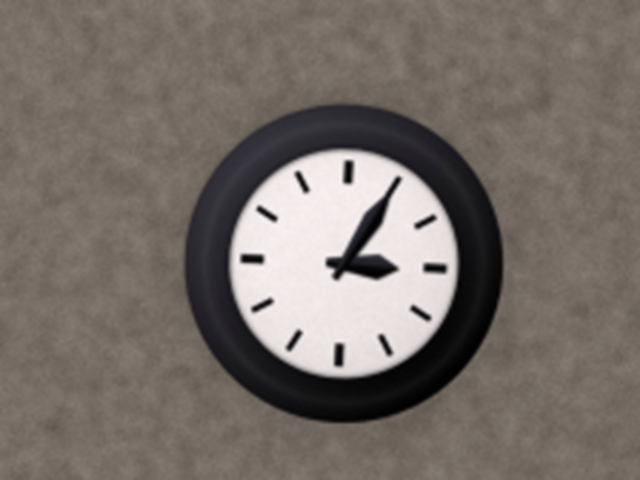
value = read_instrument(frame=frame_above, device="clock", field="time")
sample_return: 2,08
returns 3,05
